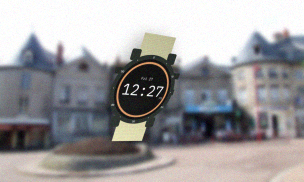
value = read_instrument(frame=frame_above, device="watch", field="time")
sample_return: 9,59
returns 12,27
